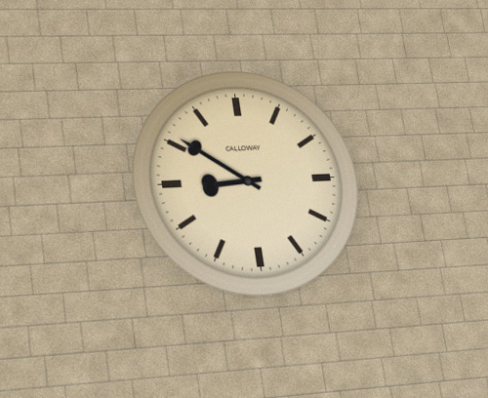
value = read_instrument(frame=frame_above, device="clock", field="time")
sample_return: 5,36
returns 8,51
